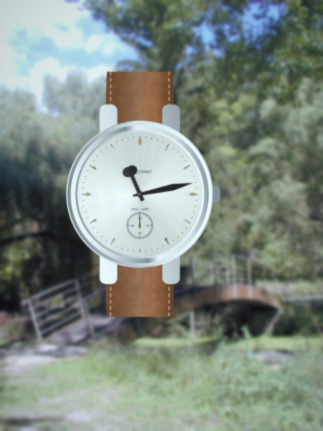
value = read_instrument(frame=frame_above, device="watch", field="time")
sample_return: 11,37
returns 11,13
